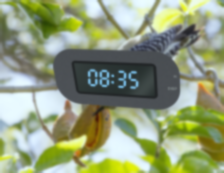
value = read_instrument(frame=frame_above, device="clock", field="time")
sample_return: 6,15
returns 8,35
